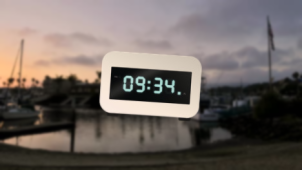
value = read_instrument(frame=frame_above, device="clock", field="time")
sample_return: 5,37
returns 9,34
